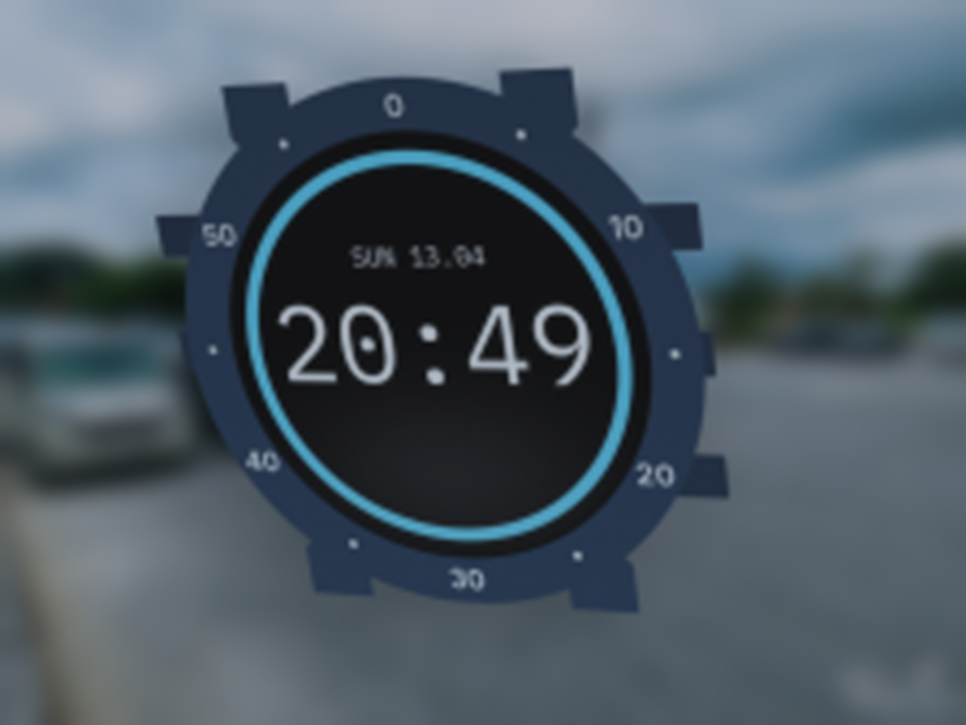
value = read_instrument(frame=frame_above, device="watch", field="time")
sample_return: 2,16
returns 20,49
